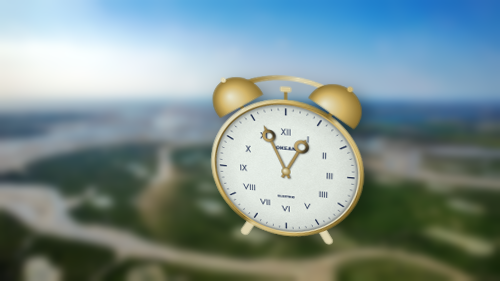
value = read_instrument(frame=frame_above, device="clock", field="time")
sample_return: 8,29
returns 12,56
